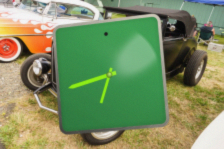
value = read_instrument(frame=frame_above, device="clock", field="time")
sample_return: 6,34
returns 6,43
